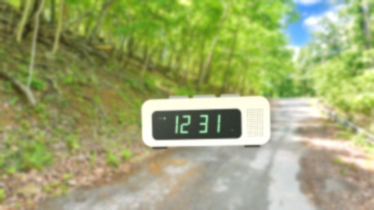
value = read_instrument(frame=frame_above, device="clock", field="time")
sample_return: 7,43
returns 12,31
